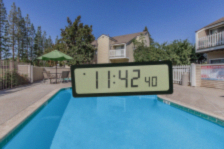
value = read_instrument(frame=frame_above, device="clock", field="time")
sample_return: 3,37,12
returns 11,42,40
